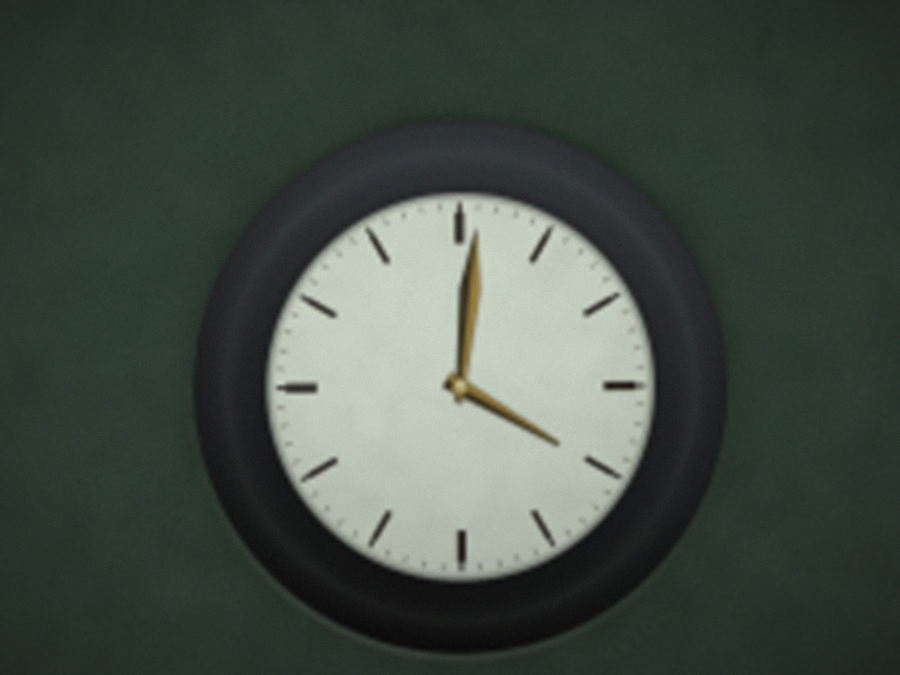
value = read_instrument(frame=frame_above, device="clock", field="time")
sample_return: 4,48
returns 4,01
